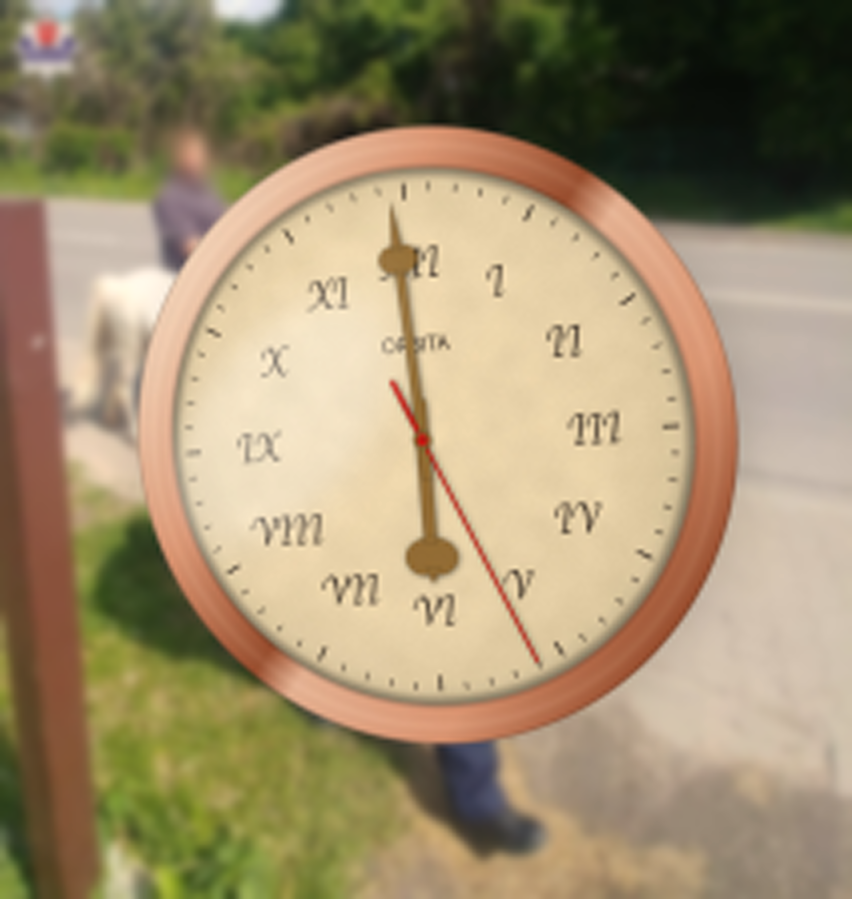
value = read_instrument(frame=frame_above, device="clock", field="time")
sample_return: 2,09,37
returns 5,59,26
